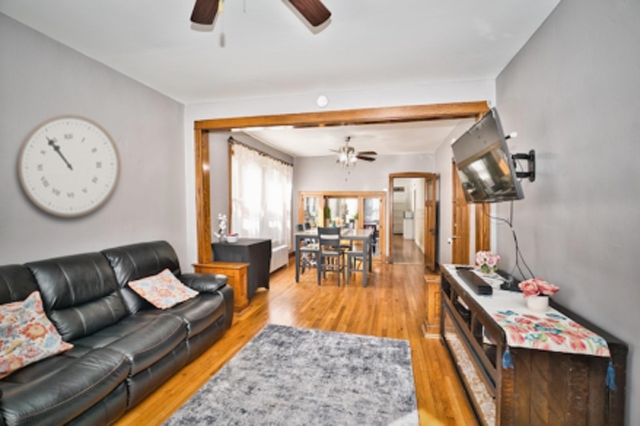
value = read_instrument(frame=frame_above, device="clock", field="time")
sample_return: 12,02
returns 10,54
